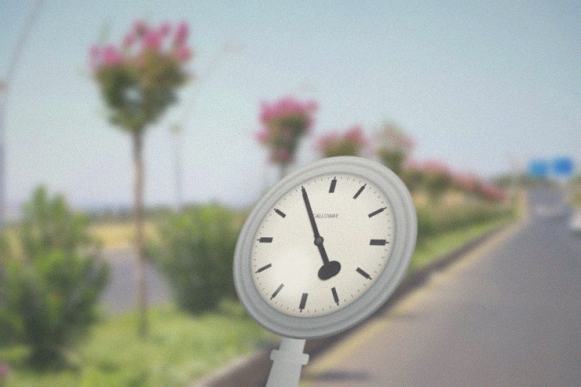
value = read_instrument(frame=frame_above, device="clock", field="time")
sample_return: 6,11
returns 4,55
